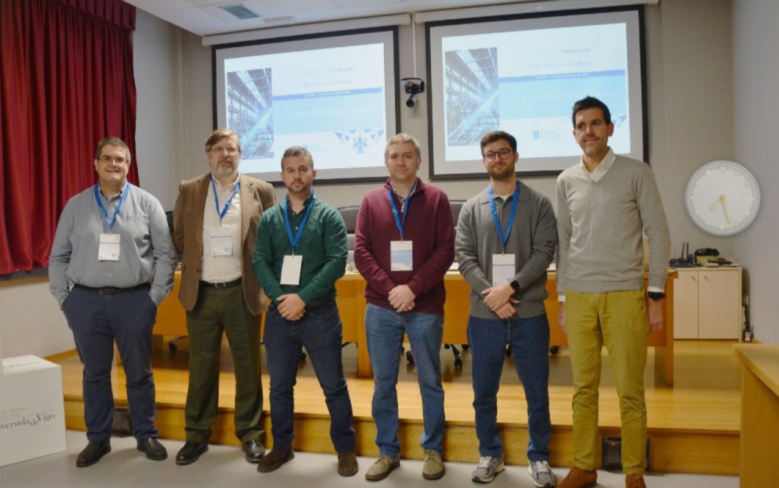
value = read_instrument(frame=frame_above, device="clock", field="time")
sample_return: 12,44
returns 7,27
